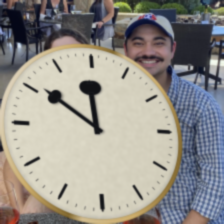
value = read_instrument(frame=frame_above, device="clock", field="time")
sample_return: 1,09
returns 11,51
